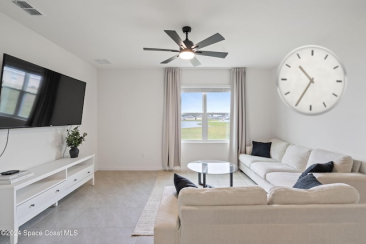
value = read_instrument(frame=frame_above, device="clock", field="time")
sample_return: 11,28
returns 10,35
